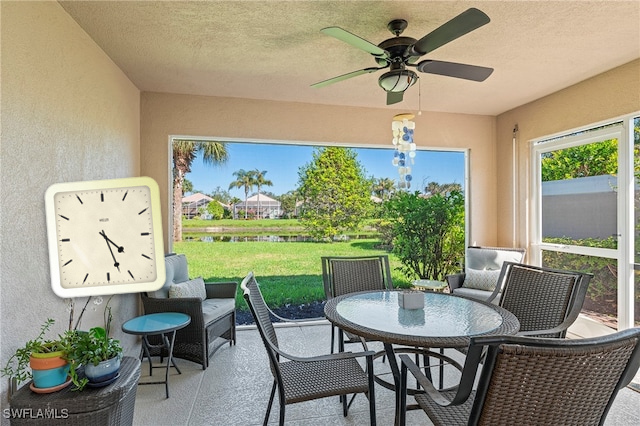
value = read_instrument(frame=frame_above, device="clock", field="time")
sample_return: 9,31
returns 4,27
